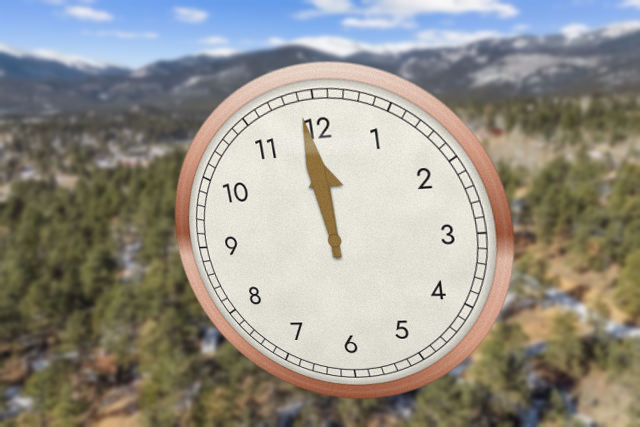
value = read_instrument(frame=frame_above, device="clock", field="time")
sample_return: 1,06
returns 11,59
